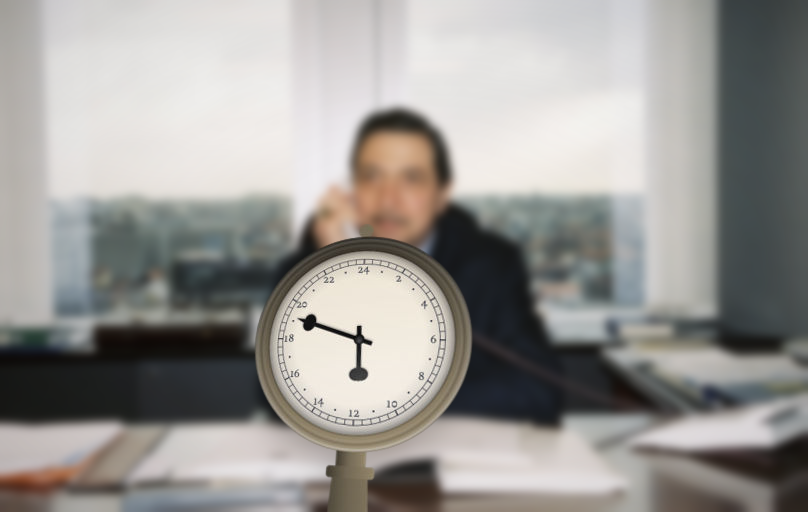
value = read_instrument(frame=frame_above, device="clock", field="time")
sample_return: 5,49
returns 11,48
